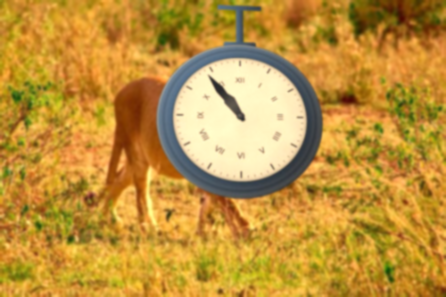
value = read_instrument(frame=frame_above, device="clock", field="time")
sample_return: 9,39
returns 10,54
